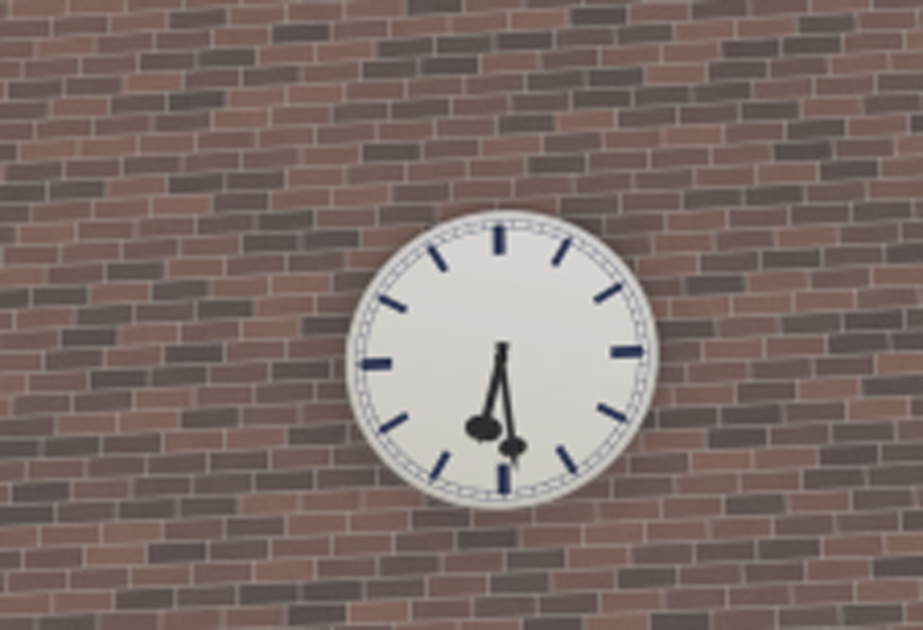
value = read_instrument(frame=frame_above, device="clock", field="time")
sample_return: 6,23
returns 6,29
